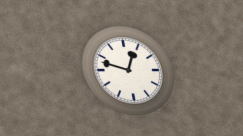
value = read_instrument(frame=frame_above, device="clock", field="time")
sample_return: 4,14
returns 12,48
